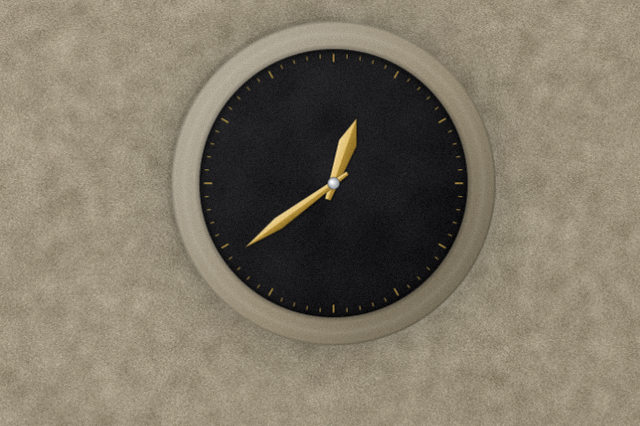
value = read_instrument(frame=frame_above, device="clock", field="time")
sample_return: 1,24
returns 12,39
